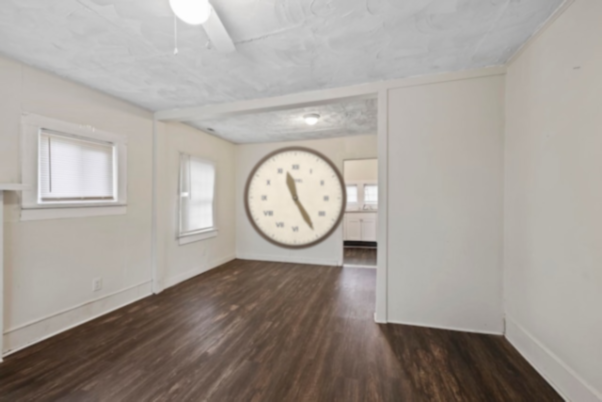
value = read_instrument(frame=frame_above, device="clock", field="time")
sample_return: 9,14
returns 11,25
